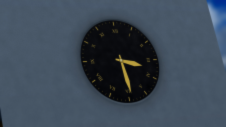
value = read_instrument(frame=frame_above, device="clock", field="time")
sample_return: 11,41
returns 3,29
